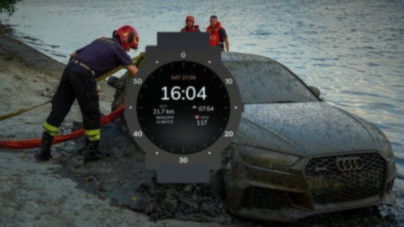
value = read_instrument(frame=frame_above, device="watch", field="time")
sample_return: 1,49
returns 16,04
